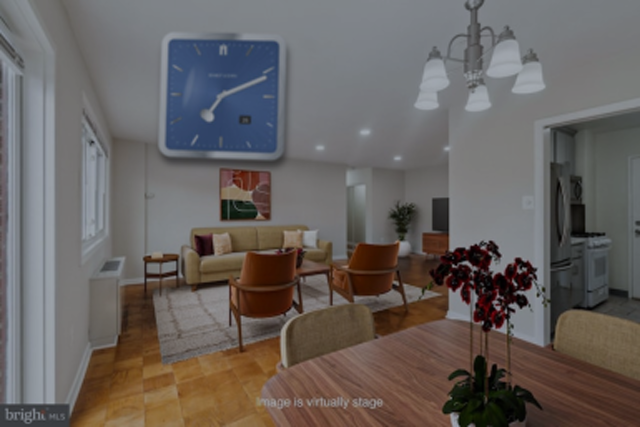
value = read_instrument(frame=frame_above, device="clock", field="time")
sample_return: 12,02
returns 7,11
